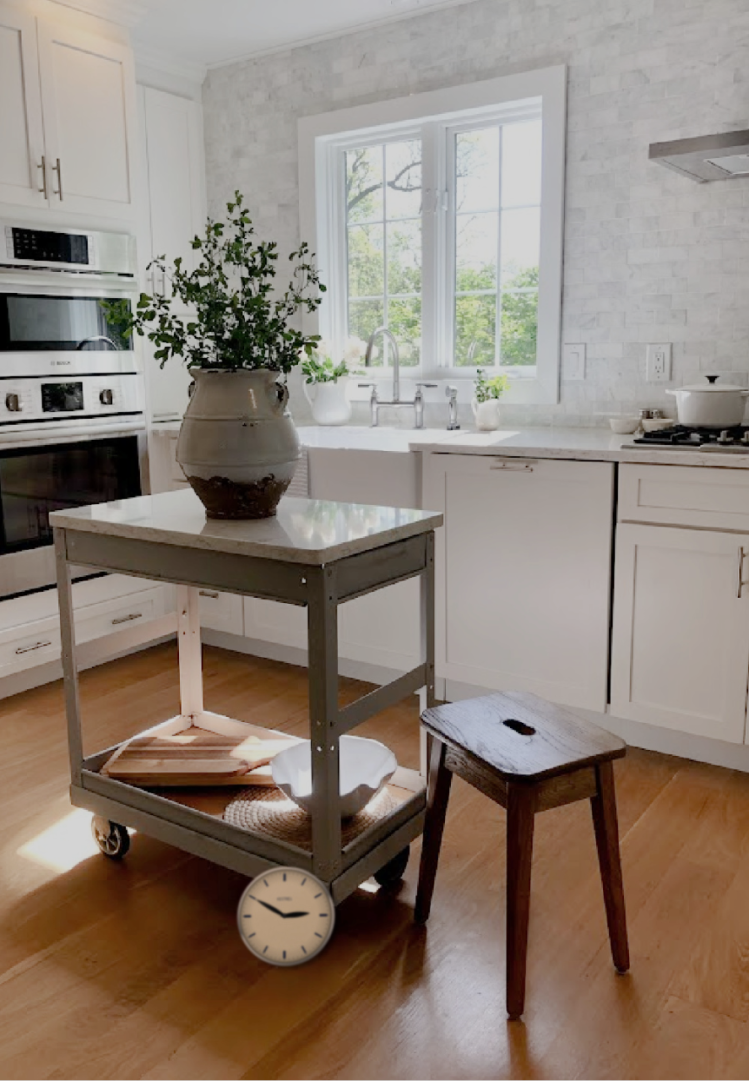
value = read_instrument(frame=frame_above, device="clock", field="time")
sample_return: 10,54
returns 2,50
